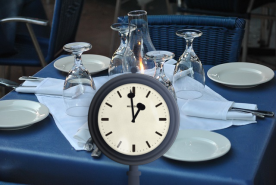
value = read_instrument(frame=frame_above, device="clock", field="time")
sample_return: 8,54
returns 12,59
